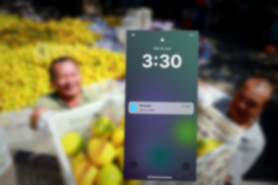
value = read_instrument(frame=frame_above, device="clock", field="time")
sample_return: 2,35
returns 3,30
